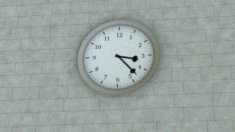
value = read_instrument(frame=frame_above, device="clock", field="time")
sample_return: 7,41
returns 3,23
